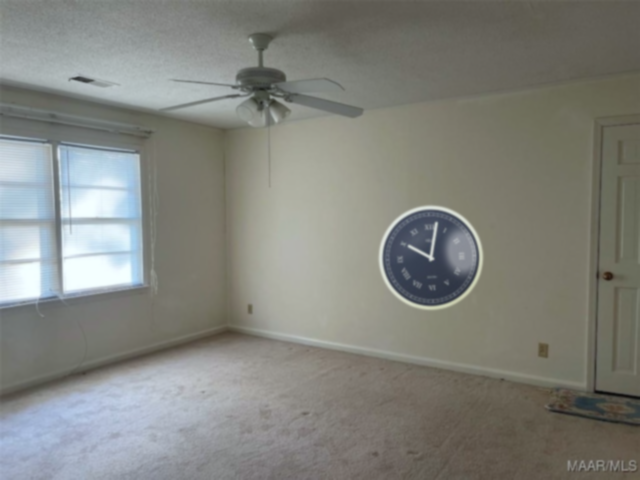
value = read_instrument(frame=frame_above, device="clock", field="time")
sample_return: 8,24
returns 10,02
